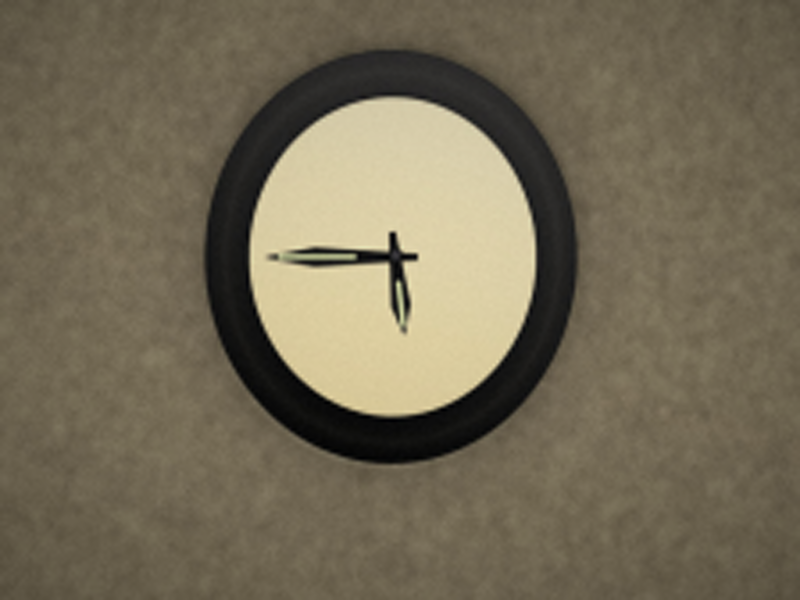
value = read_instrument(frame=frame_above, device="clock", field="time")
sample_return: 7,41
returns 5,45
